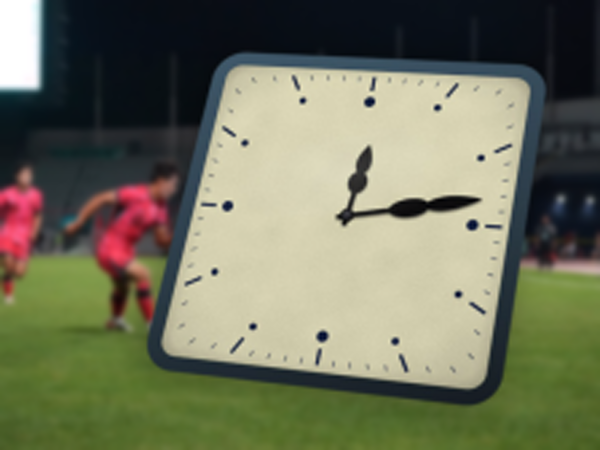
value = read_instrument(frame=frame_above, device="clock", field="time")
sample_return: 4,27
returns 12,13
